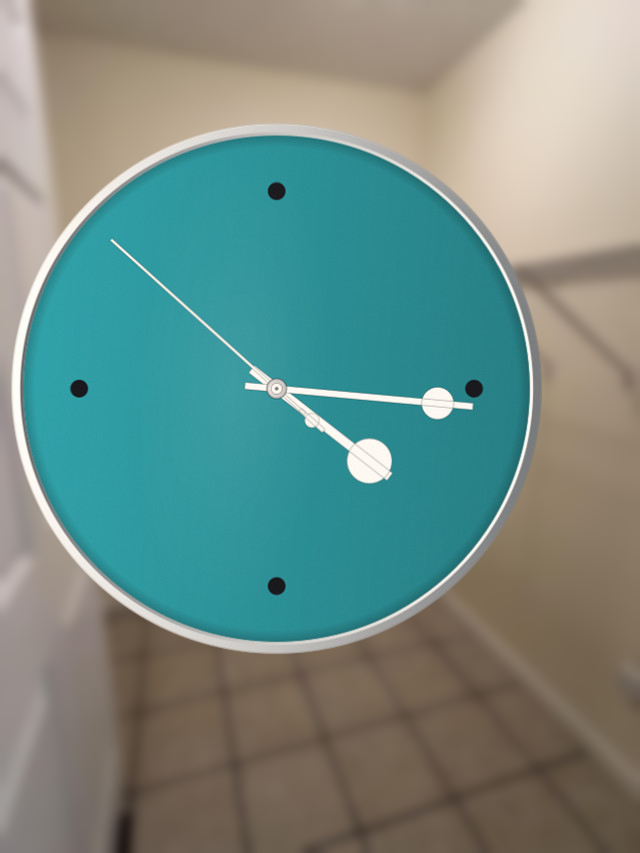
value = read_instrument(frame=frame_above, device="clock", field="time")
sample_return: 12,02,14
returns 4,15,52
